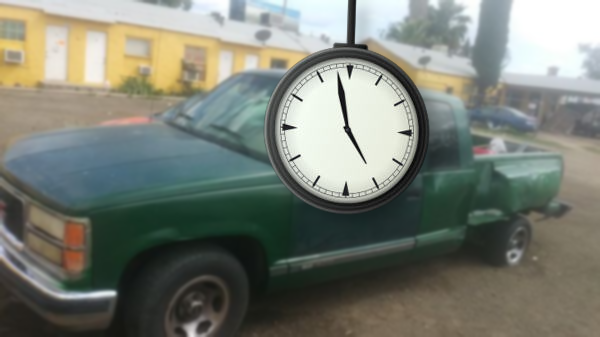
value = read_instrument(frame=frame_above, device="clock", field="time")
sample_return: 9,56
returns 4,58
